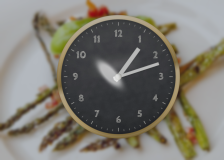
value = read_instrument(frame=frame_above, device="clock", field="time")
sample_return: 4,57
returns 1,12
